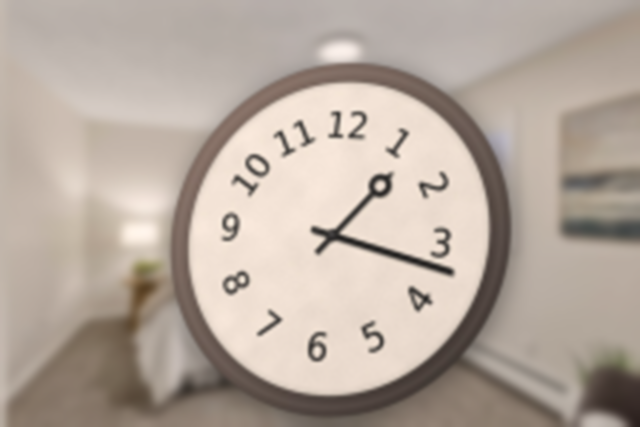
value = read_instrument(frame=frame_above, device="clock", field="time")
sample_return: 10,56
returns 1,17
